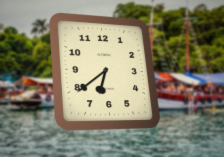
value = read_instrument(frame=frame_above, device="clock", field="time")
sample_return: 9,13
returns 6,39
